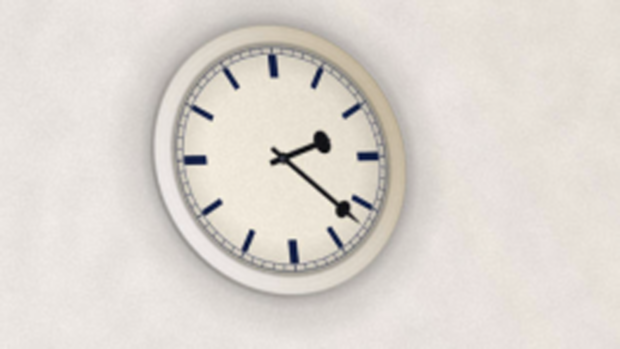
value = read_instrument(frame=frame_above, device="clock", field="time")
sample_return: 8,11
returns 2,22
